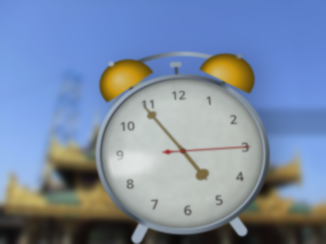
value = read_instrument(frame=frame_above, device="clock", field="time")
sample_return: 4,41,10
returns 4,54,15
